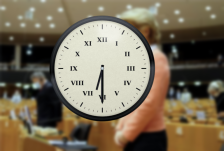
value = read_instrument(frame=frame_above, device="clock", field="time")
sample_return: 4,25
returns 6,30
